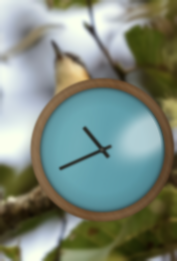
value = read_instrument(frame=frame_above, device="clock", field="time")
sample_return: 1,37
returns 10,41
